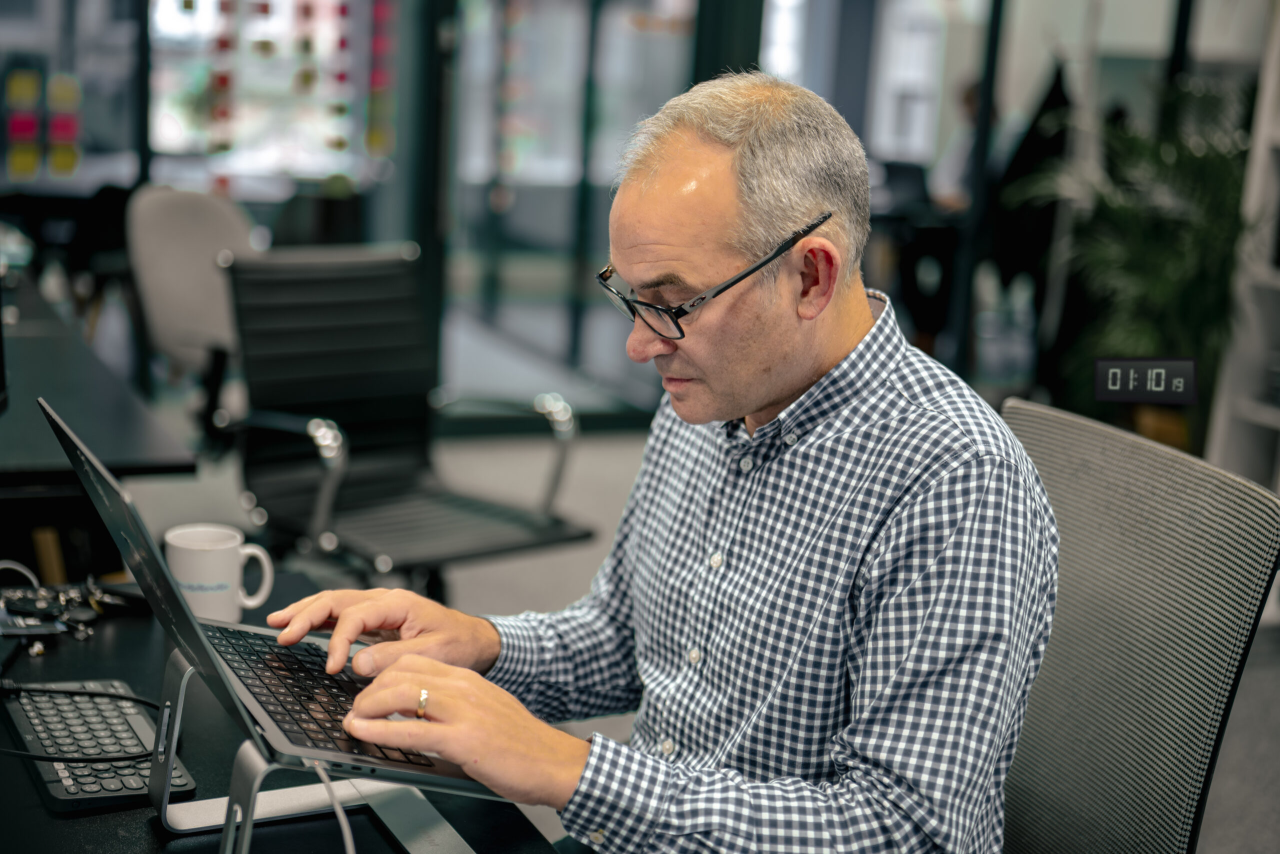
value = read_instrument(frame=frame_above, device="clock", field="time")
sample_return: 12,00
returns 1,10
